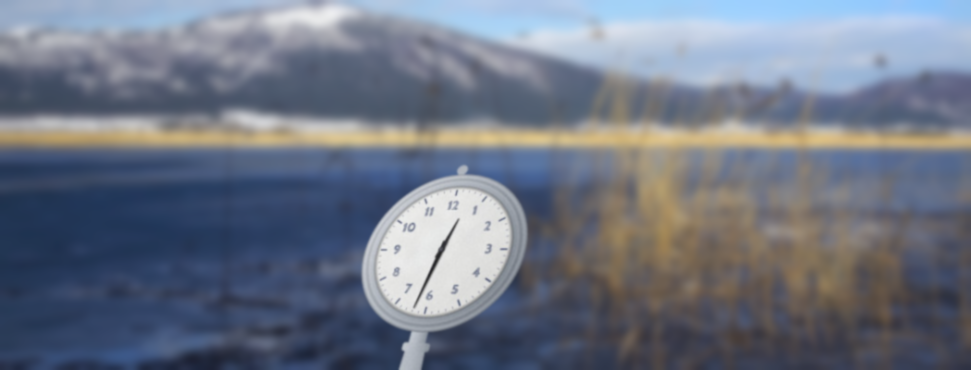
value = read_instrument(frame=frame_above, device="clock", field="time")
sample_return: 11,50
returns 12,32
